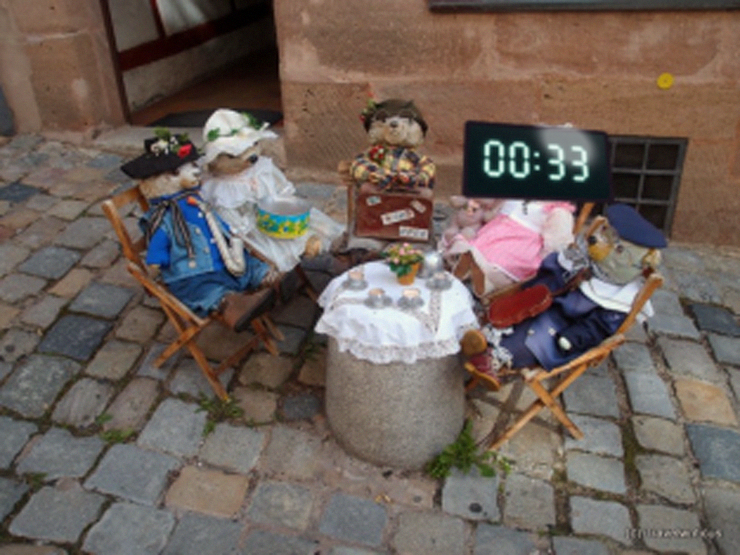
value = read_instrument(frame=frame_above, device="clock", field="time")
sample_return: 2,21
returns 0,33
